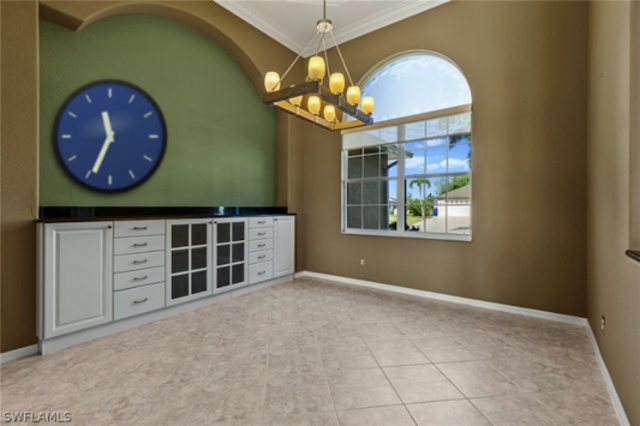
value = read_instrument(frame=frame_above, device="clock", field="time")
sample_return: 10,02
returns 11,34
